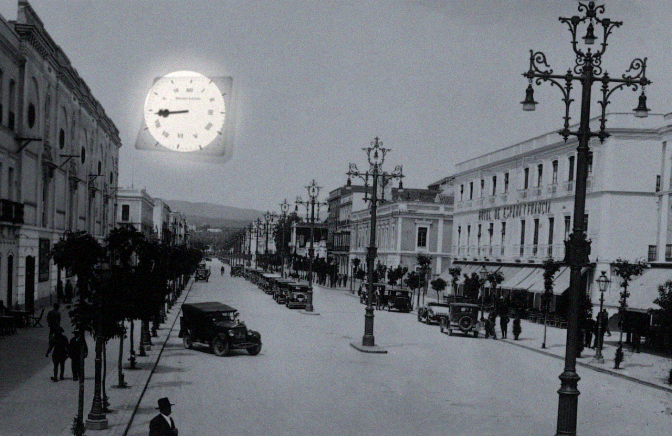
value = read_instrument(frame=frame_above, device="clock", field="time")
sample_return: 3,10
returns 8,44
